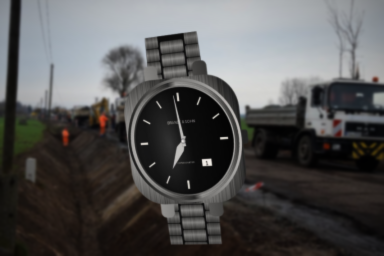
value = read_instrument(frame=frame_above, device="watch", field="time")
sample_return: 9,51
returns 6,59
